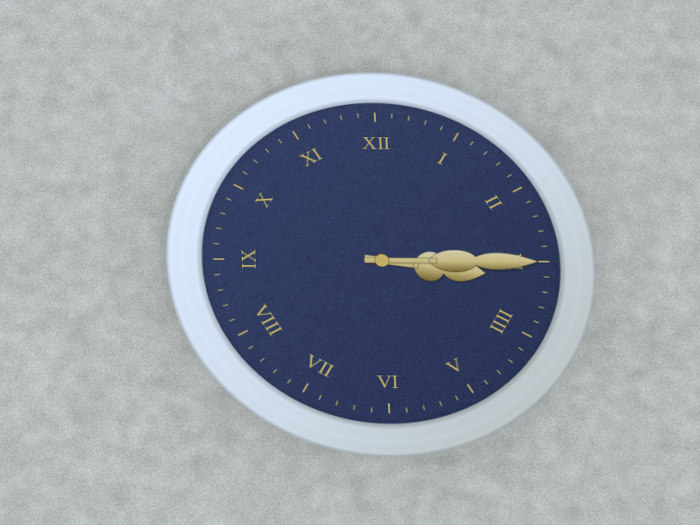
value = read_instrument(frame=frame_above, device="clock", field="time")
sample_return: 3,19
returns 3,15
